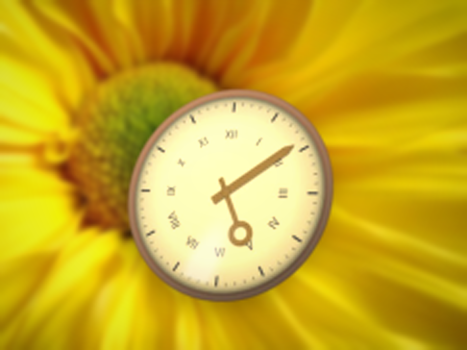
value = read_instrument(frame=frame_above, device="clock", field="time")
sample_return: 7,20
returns 5,09
